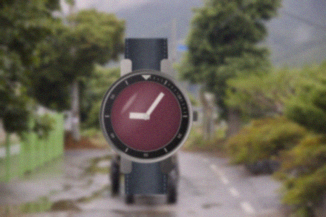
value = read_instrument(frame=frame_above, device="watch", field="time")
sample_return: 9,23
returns 9,06
